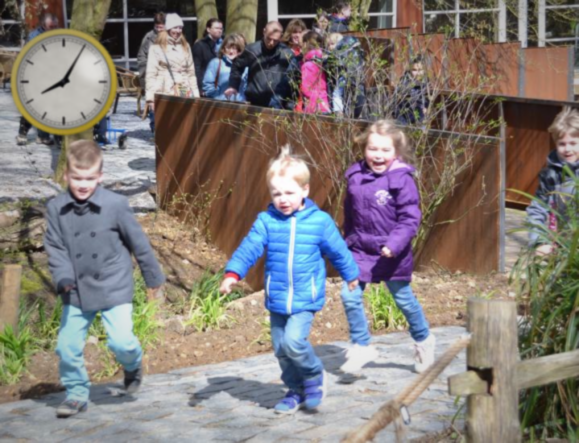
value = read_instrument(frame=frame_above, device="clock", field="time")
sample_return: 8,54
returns 8,05
